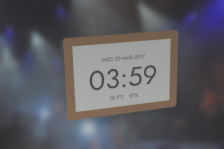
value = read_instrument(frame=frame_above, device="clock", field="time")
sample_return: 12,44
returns 3,59
